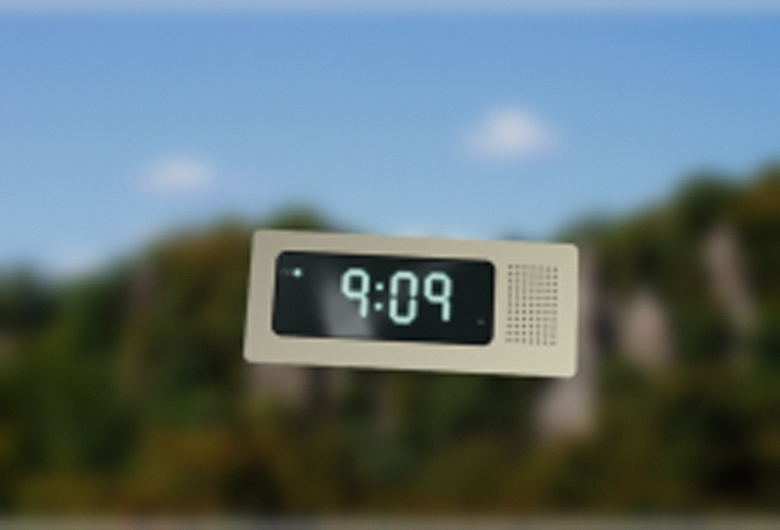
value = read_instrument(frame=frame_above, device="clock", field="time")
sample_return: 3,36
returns 9,09
